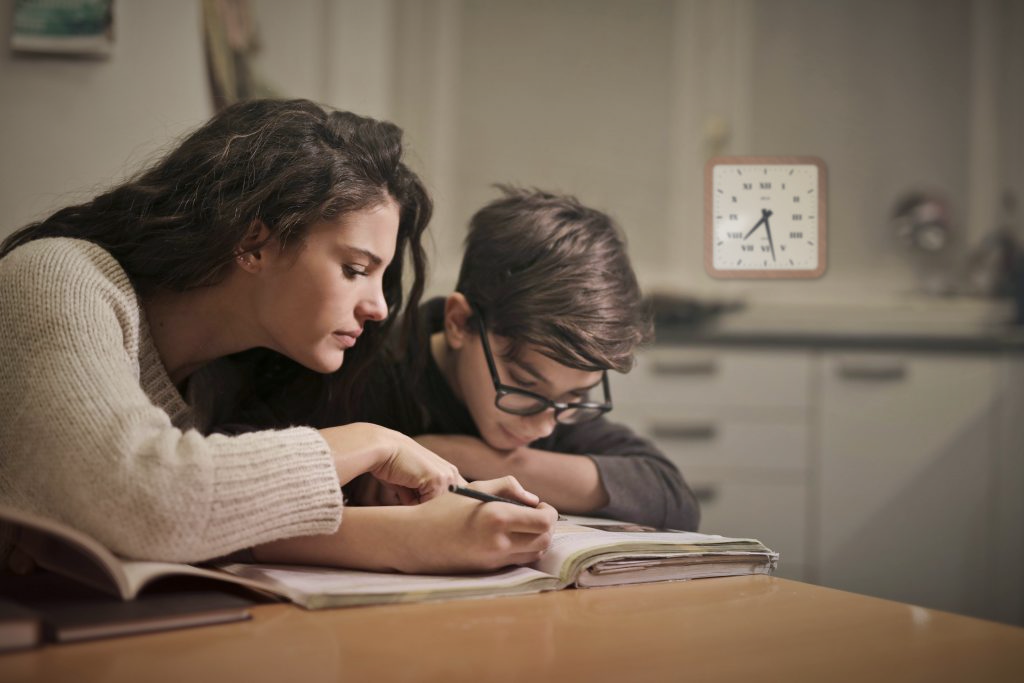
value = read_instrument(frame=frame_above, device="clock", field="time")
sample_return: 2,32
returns 7,28
